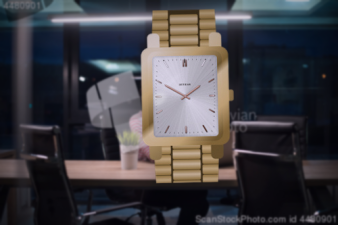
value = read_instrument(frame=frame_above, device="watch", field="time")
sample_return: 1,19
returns 1,50
